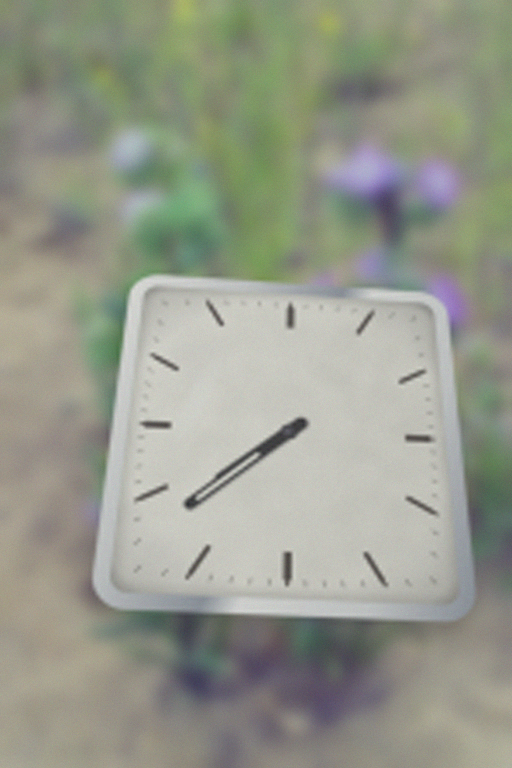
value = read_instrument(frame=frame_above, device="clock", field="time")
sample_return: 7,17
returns 7,38
